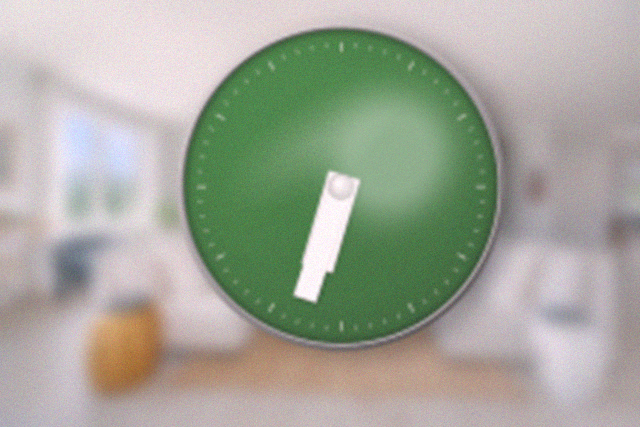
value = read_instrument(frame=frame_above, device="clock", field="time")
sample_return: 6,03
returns 6,33
